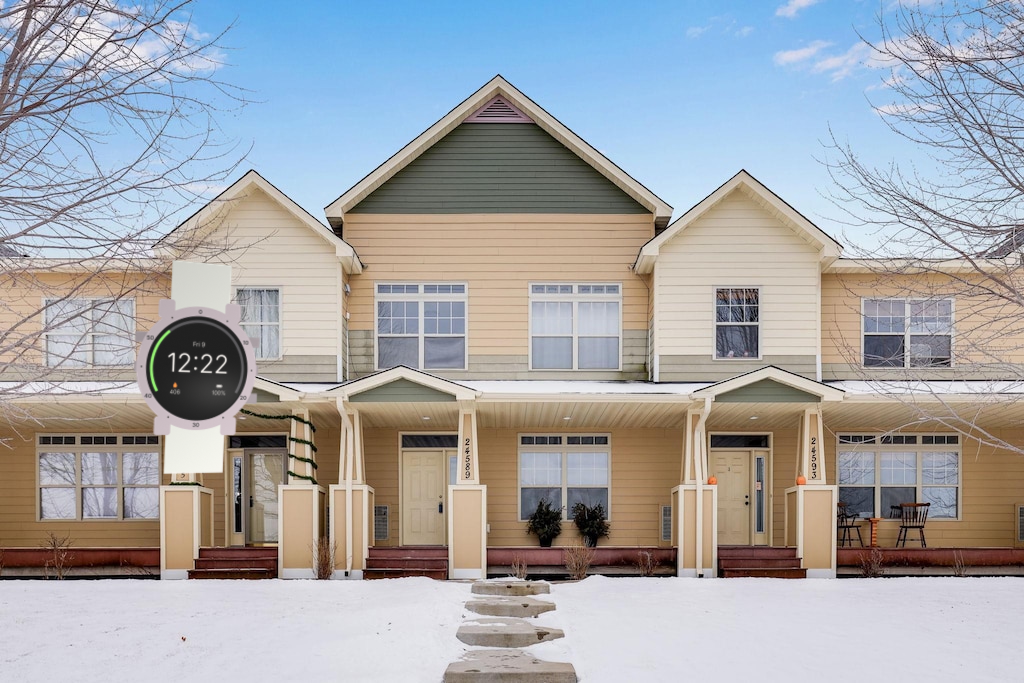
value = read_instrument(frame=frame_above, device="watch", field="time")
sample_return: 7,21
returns 12,22
